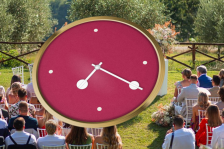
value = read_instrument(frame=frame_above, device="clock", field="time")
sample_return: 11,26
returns 7,21
